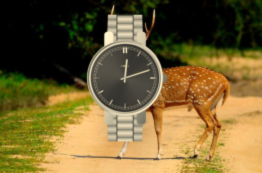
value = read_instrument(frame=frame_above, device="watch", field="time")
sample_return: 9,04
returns 12,12
